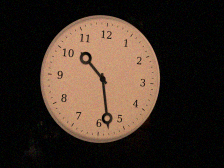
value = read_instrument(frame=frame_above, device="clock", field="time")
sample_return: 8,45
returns 10,28
